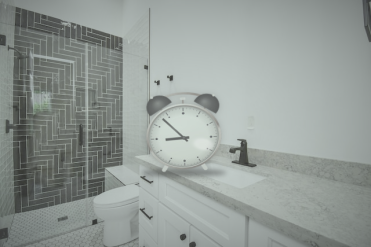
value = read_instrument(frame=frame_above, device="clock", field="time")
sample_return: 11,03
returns 8,53
